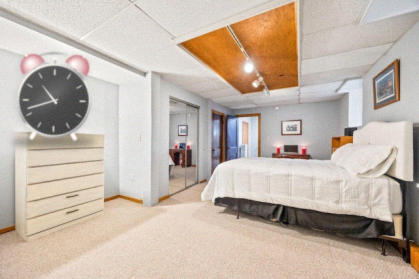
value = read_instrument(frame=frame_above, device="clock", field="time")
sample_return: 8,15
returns 10,42
